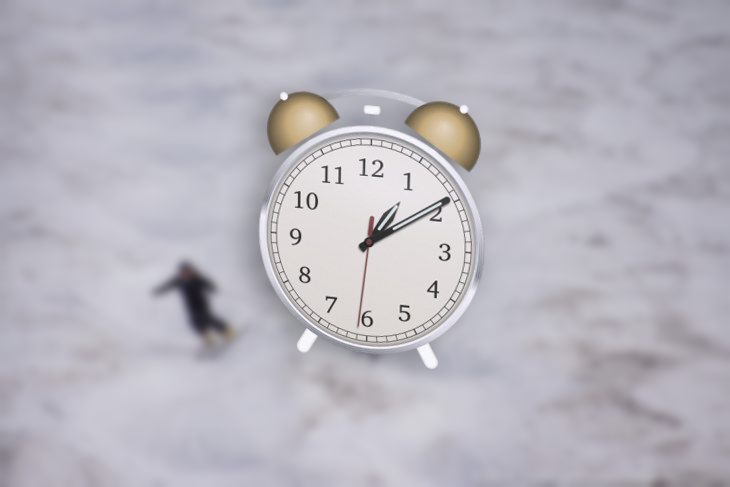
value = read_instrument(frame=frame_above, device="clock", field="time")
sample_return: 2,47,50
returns 1,09,31
